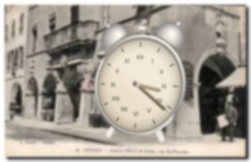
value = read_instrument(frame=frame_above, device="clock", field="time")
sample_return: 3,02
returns 3,21
